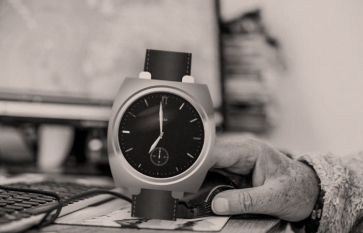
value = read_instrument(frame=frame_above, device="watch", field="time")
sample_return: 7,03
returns 6,59
